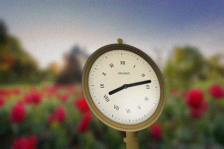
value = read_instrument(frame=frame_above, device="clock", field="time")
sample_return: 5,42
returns 8,13
